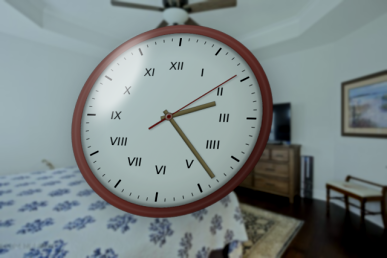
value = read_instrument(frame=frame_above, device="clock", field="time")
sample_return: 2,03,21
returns 2,23,09
